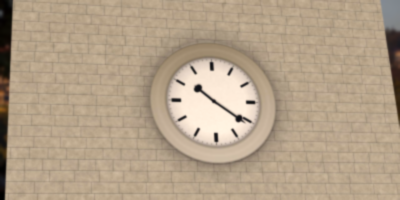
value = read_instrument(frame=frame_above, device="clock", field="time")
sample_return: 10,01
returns 10,21
